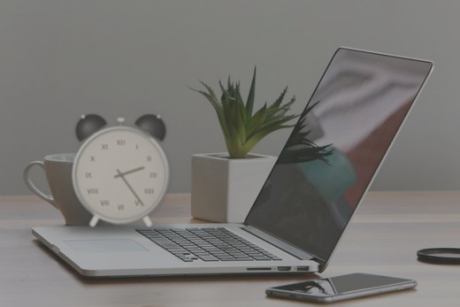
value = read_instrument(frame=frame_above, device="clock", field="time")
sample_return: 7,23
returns 2,24
